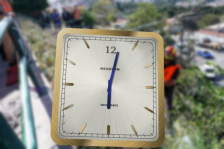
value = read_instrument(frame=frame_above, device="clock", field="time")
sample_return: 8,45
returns 6,02
